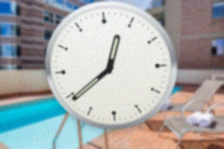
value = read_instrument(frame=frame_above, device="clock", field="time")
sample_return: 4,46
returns 12,39
